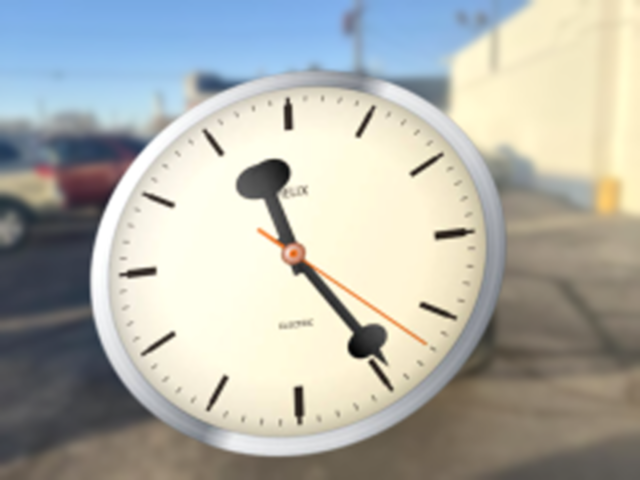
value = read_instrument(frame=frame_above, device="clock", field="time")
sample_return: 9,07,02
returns 11,24,22
